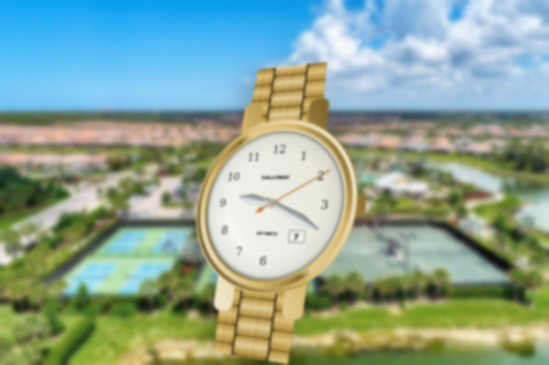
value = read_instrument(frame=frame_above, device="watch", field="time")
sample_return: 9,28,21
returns 9,19,10
